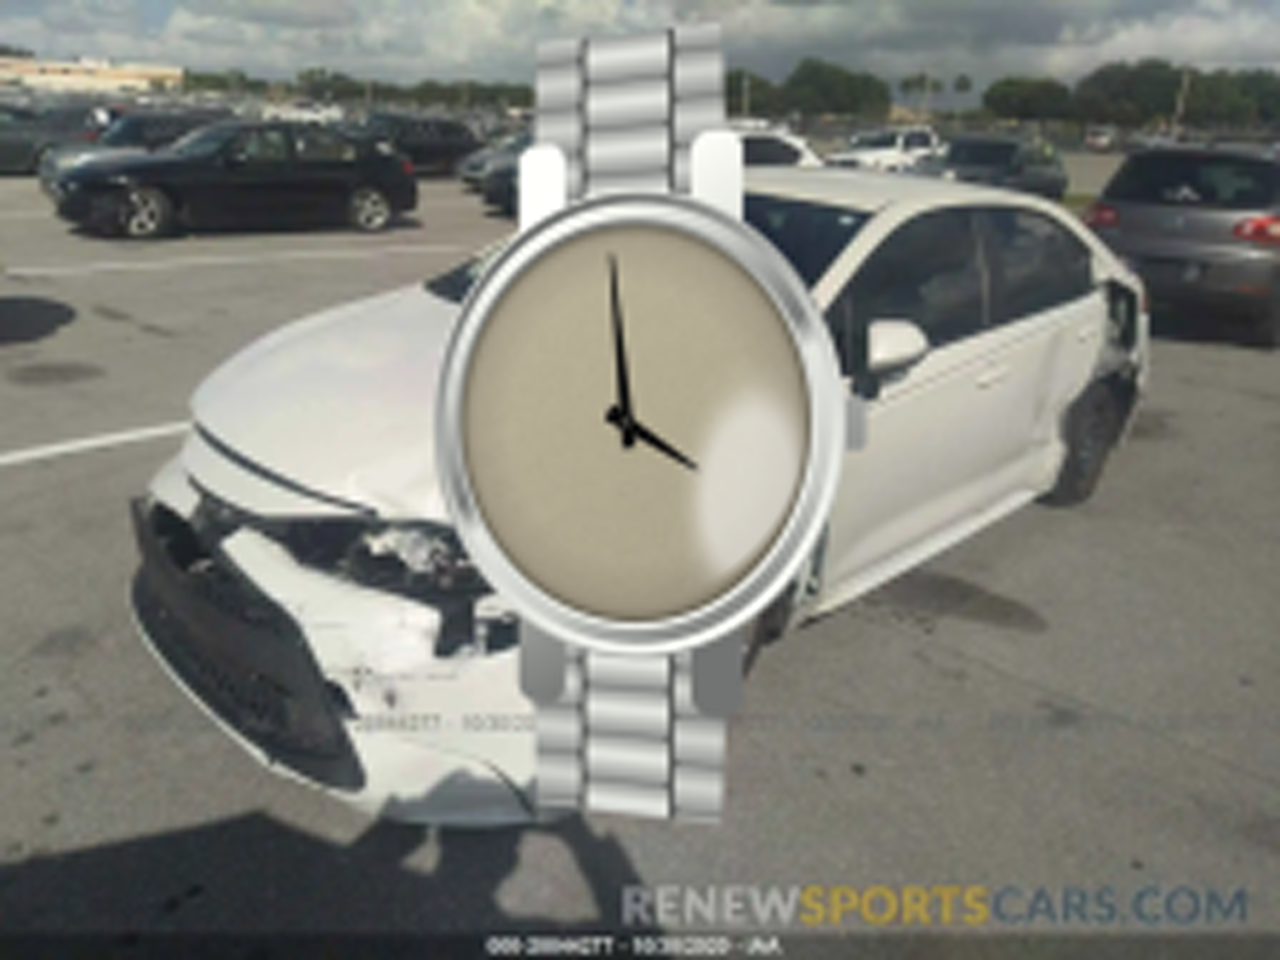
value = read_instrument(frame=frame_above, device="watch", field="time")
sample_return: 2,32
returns 3,59
